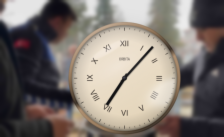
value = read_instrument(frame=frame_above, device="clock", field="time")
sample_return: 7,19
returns 7,07
